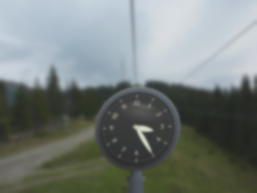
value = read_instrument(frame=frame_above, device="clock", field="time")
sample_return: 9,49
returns 3,25
